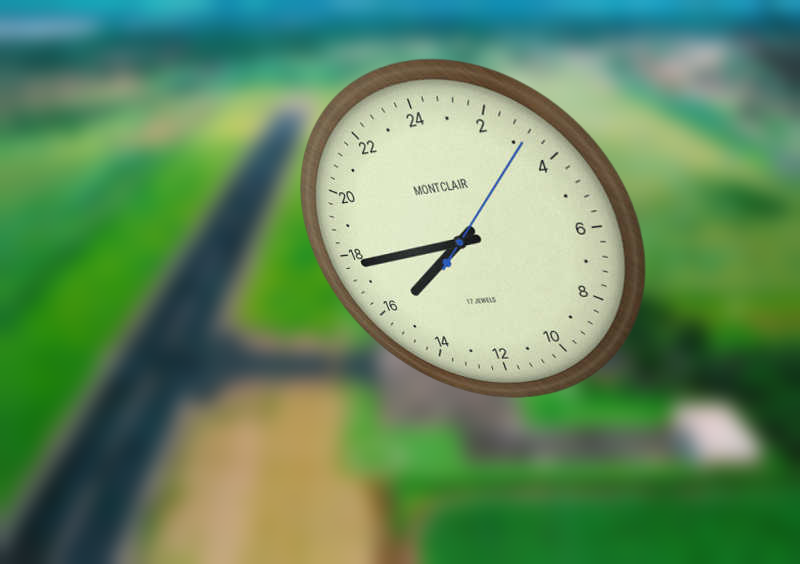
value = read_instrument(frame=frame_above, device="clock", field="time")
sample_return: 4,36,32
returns 15,44,08
